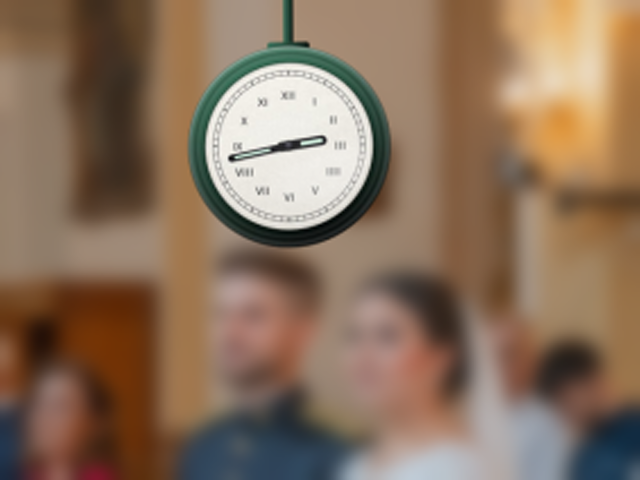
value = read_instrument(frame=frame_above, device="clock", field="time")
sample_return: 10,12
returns 2,43
